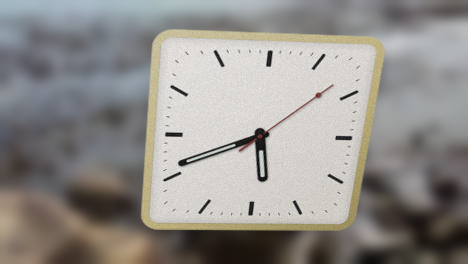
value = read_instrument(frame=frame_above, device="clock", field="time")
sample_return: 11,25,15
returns 5,41,08
